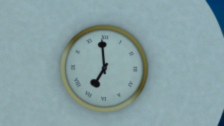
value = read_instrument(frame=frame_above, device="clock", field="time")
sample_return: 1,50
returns 6,59
